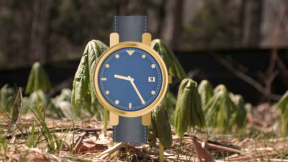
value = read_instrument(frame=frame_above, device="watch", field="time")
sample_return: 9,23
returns 9,25
